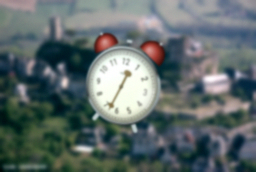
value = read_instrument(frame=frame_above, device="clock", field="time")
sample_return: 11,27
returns 12,33
